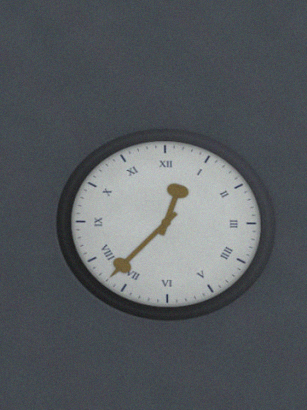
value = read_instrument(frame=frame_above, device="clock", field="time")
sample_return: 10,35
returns 12,37
